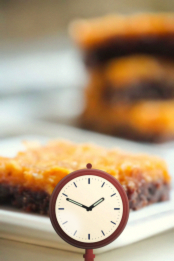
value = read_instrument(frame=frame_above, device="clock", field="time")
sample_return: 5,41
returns 1,49
